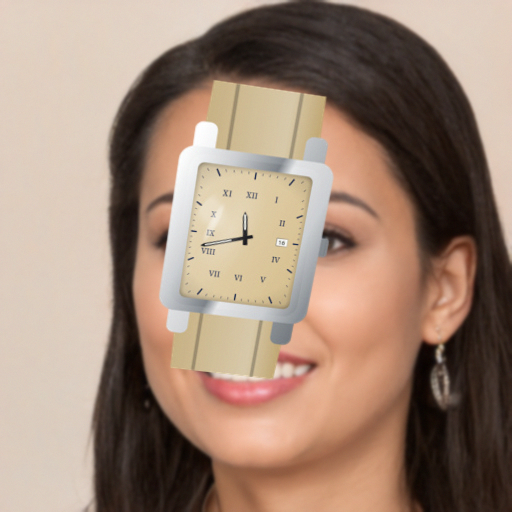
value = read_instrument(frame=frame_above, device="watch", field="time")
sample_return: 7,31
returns 11,42
